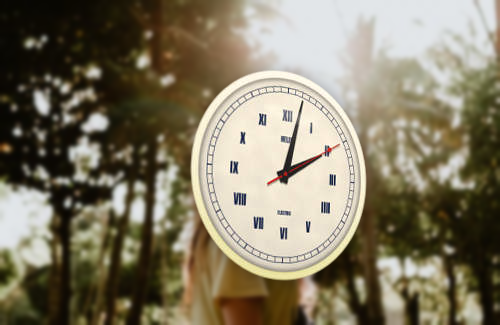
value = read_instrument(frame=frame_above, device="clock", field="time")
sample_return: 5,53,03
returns 2,02,10
